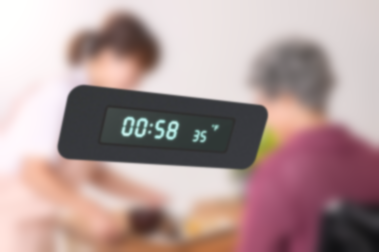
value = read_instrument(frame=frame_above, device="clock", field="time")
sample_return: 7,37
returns 0,58
